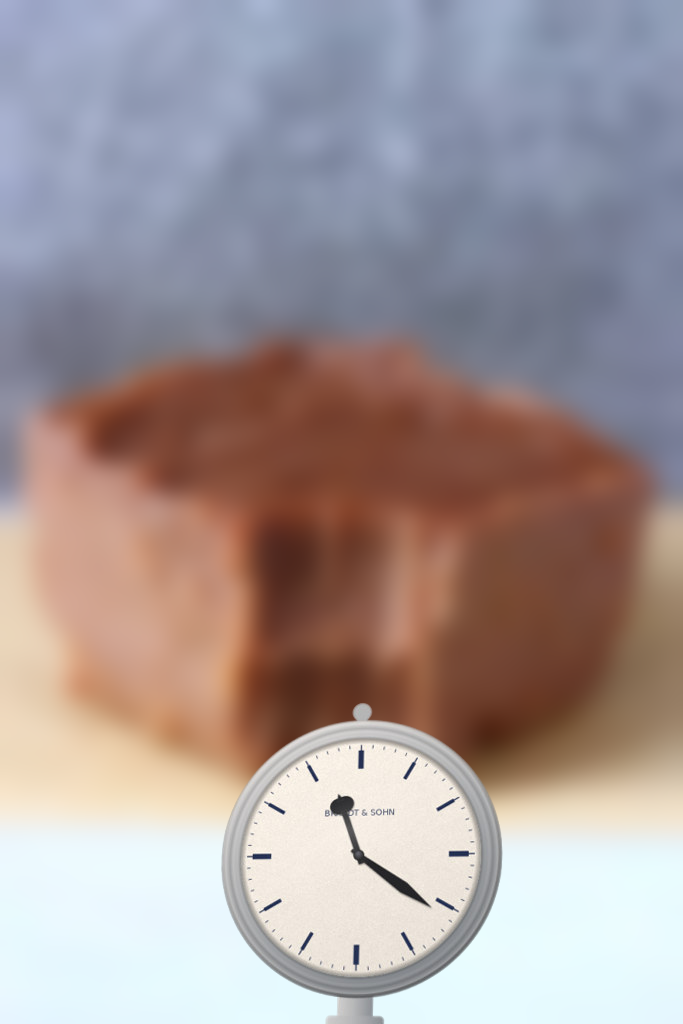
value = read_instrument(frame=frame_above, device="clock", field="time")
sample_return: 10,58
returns 11,21
